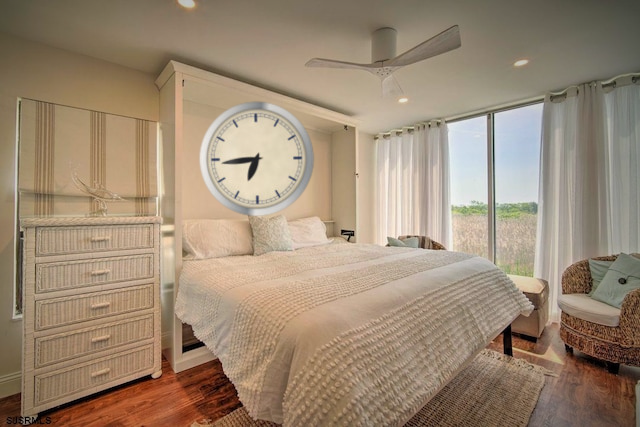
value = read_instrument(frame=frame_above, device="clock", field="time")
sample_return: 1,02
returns 6,44
